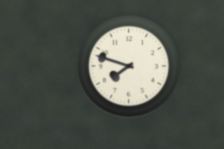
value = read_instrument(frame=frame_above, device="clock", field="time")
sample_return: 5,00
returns 7,48
